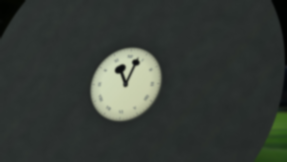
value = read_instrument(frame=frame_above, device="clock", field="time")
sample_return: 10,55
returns 11,03
